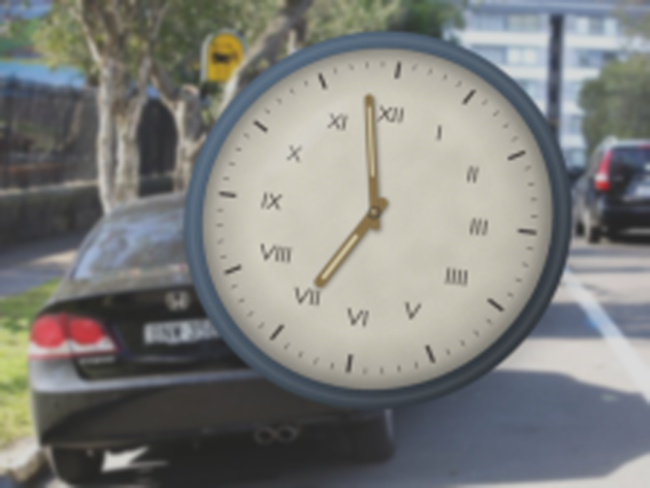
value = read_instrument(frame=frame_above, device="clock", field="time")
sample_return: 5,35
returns 6,58
